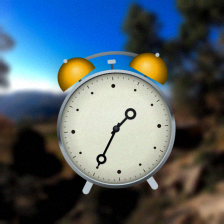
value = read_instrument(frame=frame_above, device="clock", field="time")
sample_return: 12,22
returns 1,35
